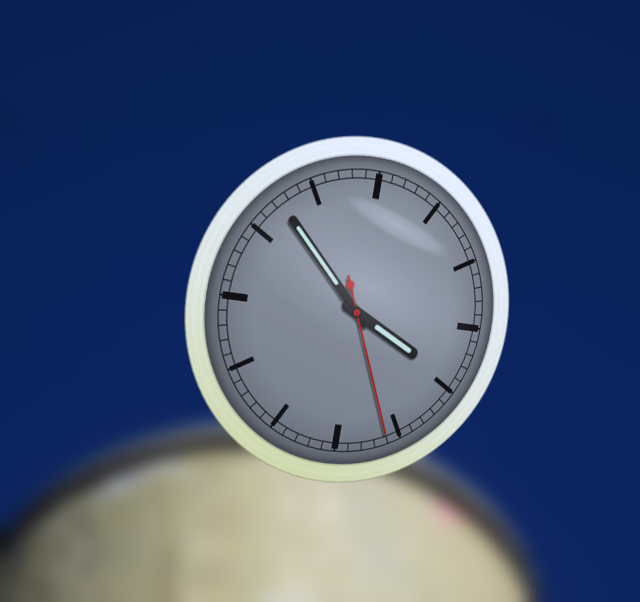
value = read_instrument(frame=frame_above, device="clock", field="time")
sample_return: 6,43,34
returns 3,52,26
